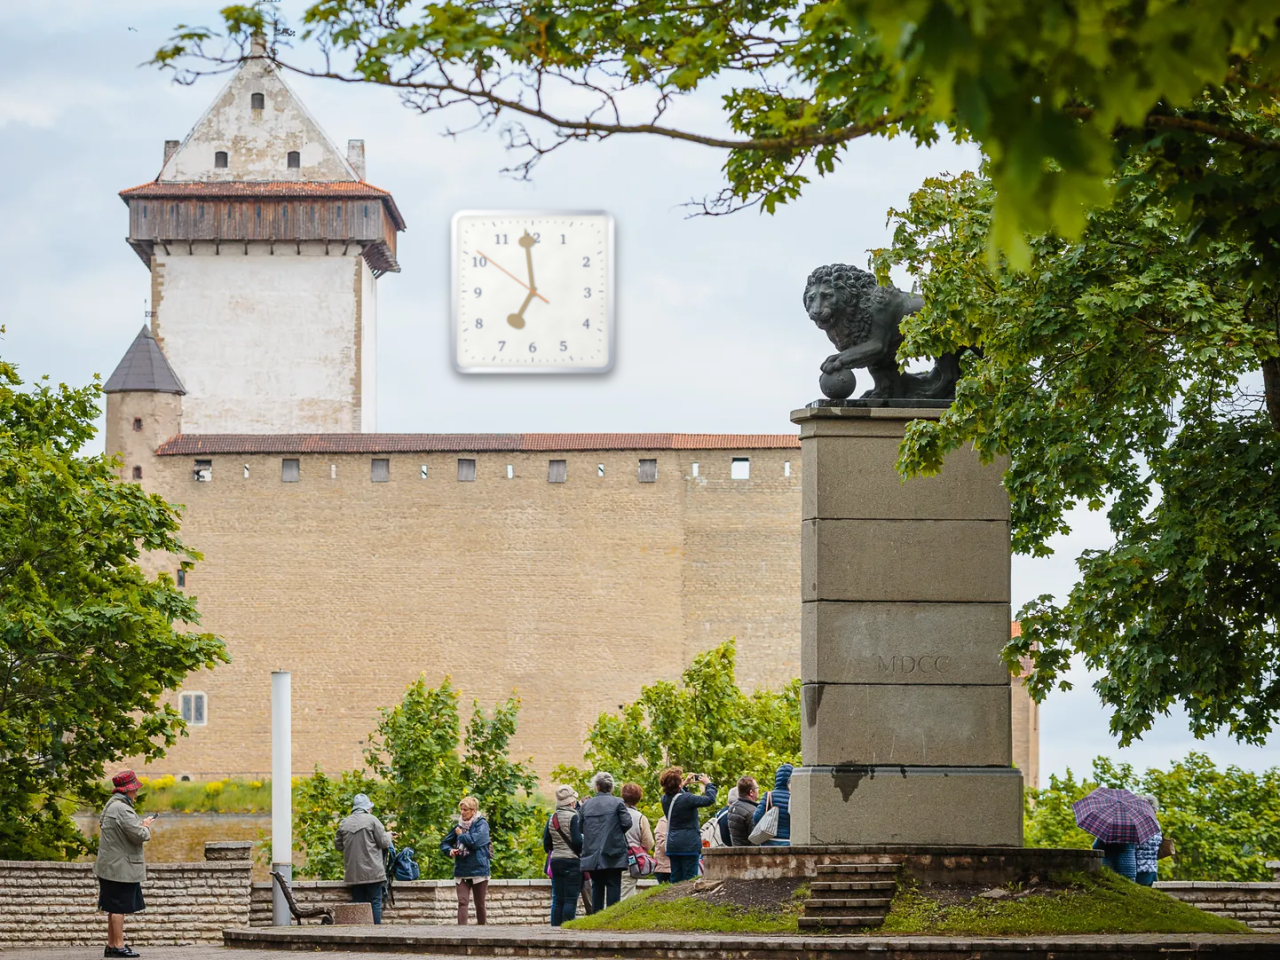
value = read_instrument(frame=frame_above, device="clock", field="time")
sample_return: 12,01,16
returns 6,58,51
